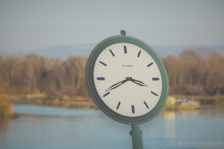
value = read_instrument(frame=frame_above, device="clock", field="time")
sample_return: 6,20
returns 3,41
